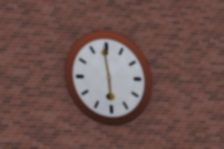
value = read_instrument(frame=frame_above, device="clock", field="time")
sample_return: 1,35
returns 5,59
